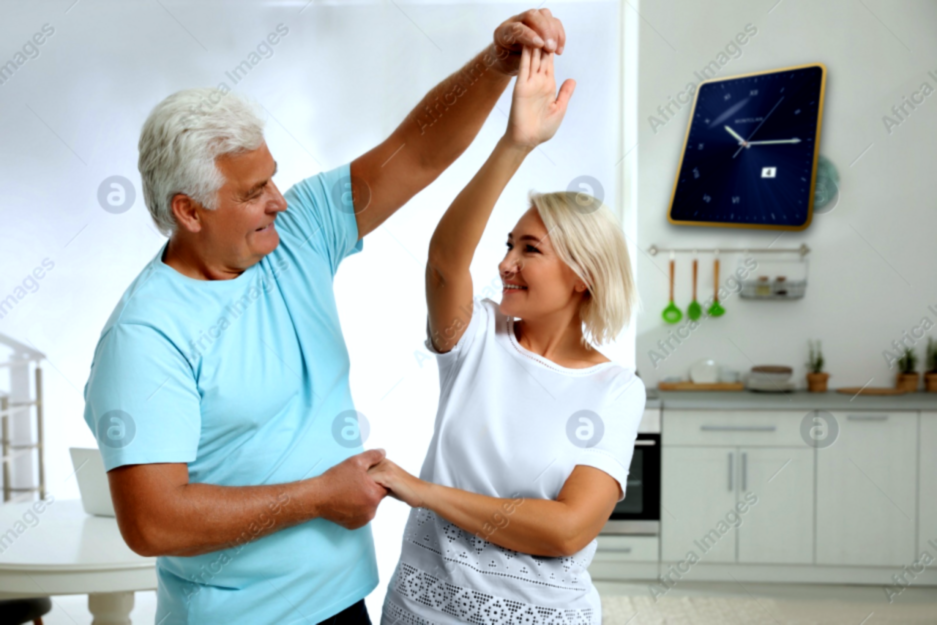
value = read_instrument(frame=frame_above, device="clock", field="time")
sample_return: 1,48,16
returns 10,15,06
